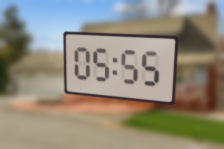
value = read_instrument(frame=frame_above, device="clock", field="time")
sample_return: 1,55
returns 5,55
